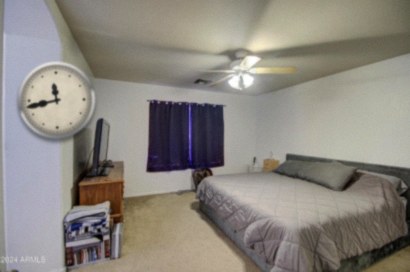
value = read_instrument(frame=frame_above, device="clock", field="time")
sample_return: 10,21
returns 11,43
